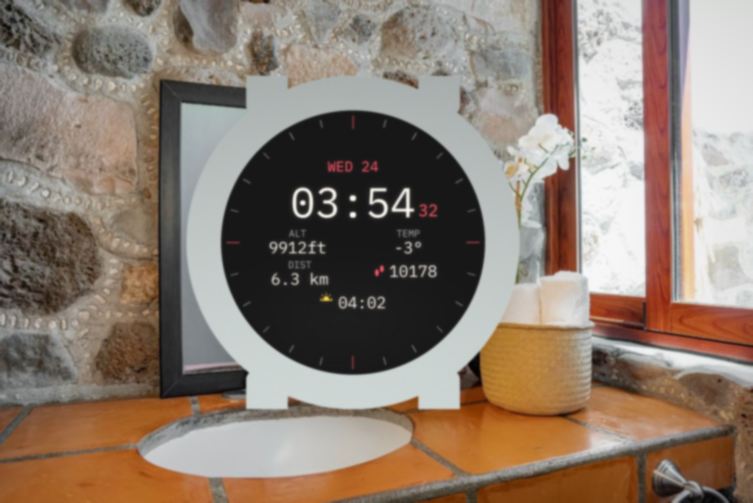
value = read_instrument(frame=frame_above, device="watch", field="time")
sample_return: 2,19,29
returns 3,54,32
